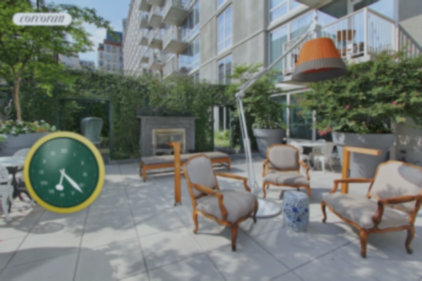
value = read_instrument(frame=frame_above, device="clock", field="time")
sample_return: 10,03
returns 6,22
